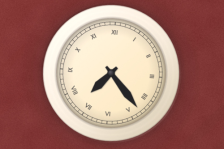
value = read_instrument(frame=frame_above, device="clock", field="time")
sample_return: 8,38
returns 7,23
